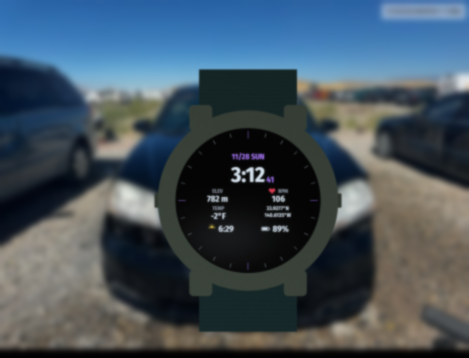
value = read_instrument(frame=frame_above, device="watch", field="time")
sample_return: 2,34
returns 3,12
